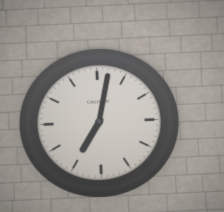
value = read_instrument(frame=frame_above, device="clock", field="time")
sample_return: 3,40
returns 7,02
